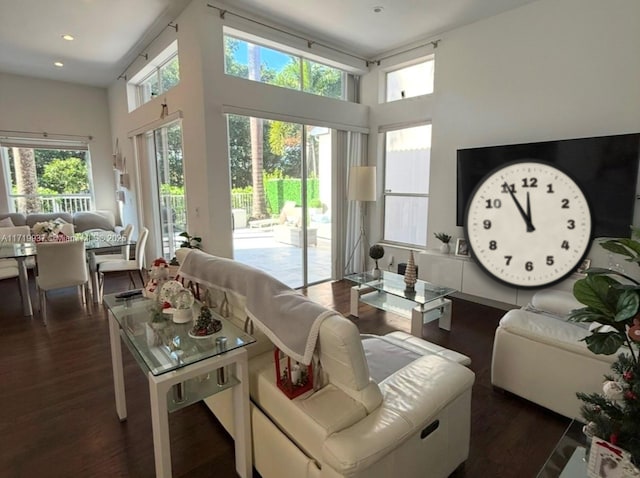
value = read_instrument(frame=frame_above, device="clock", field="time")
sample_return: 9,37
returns 11,55
